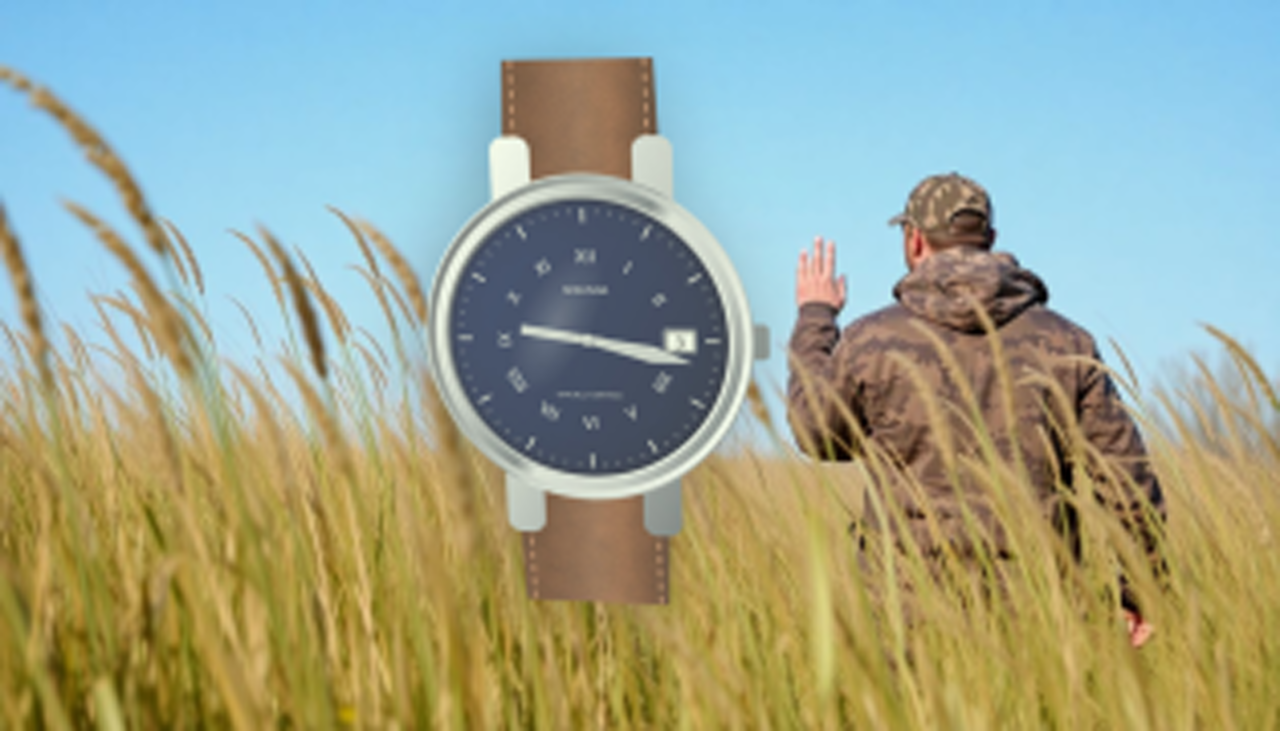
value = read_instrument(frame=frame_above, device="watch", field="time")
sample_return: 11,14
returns 9,17
